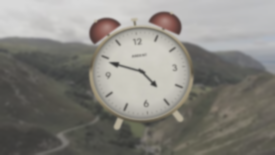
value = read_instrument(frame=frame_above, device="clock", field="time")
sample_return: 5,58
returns 4,49
